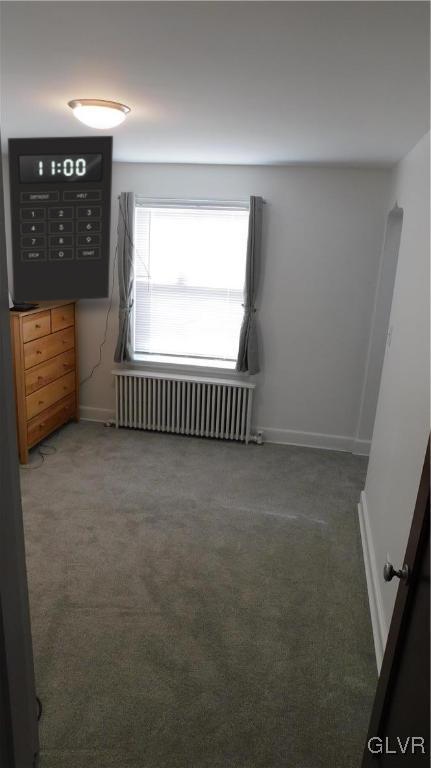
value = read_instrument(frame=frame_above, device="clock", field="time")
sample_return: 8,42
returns 11,00
